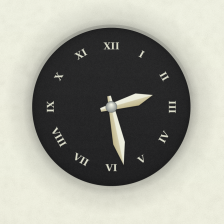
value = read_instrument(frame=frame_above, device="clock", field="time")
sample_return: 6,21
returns 2,28
